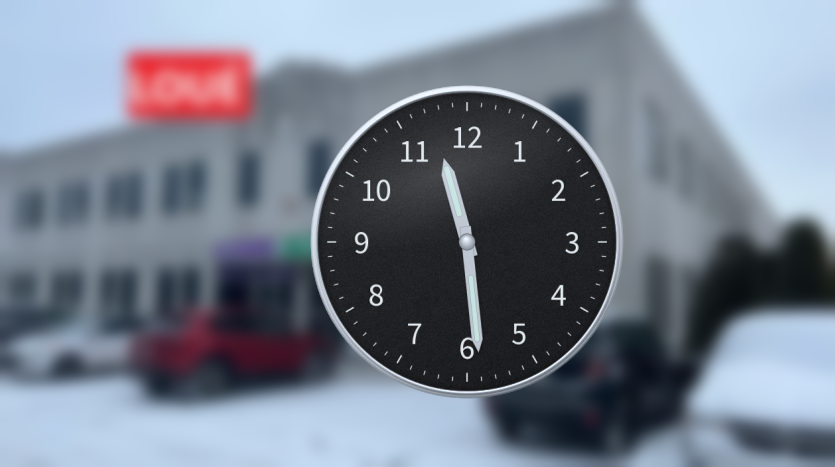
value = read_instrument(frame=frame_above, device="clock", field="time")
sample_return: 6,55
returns 11,29
